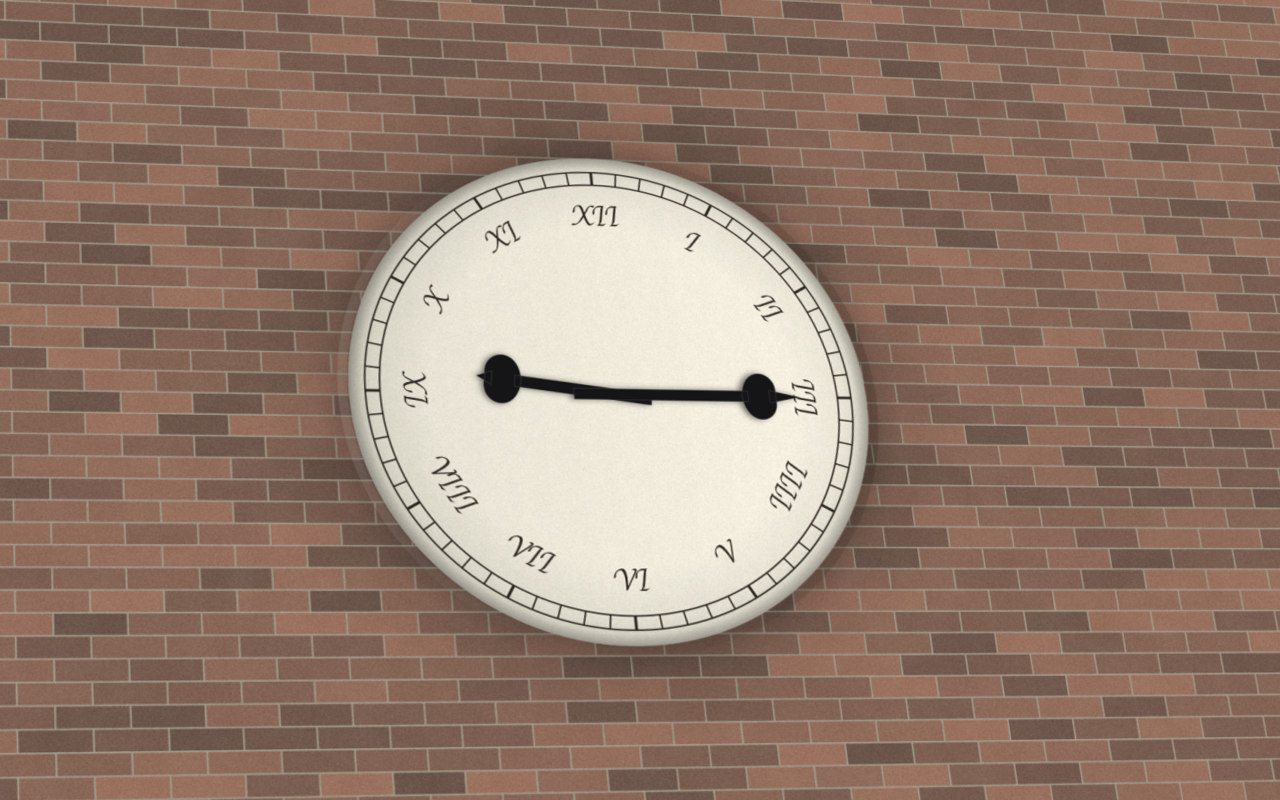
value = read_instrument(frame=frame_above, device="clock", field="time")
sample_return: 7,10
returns 9,15
